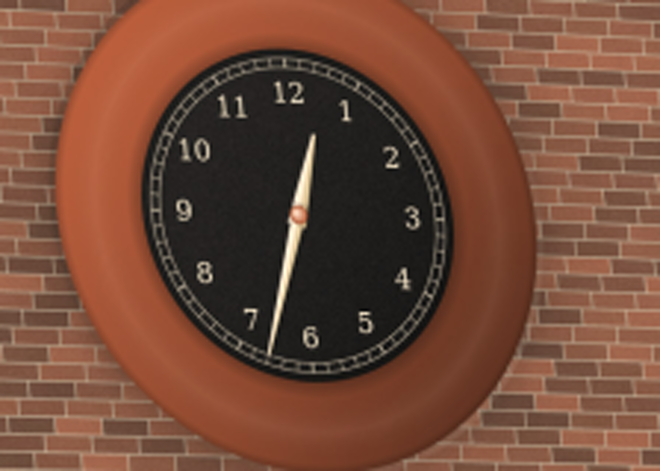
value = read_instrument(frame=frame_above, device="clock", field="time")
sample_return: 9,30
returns 12,33
